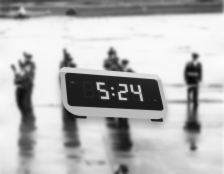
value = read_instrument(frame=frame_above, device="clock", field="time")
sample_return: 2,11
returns 5,24
